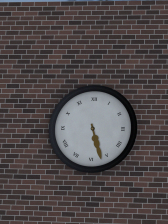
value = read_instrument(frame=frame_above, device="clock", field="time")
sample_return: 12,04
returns 5,27
